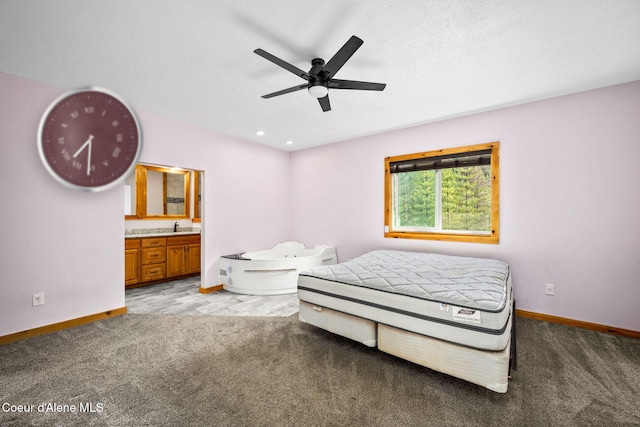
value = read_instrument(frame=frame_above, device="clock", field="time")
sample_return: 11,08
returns 7,31
